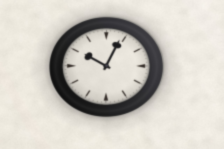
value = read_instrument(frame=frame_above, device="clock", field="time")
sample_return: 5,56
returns 10,04
